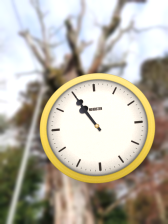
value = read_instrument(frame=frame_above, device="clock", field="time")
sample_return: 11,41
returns 10,55
